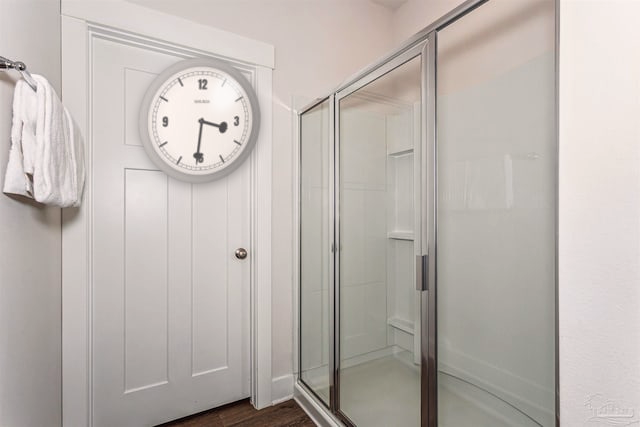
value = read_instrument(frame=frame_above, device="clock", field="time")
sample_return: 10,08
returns 3,31
